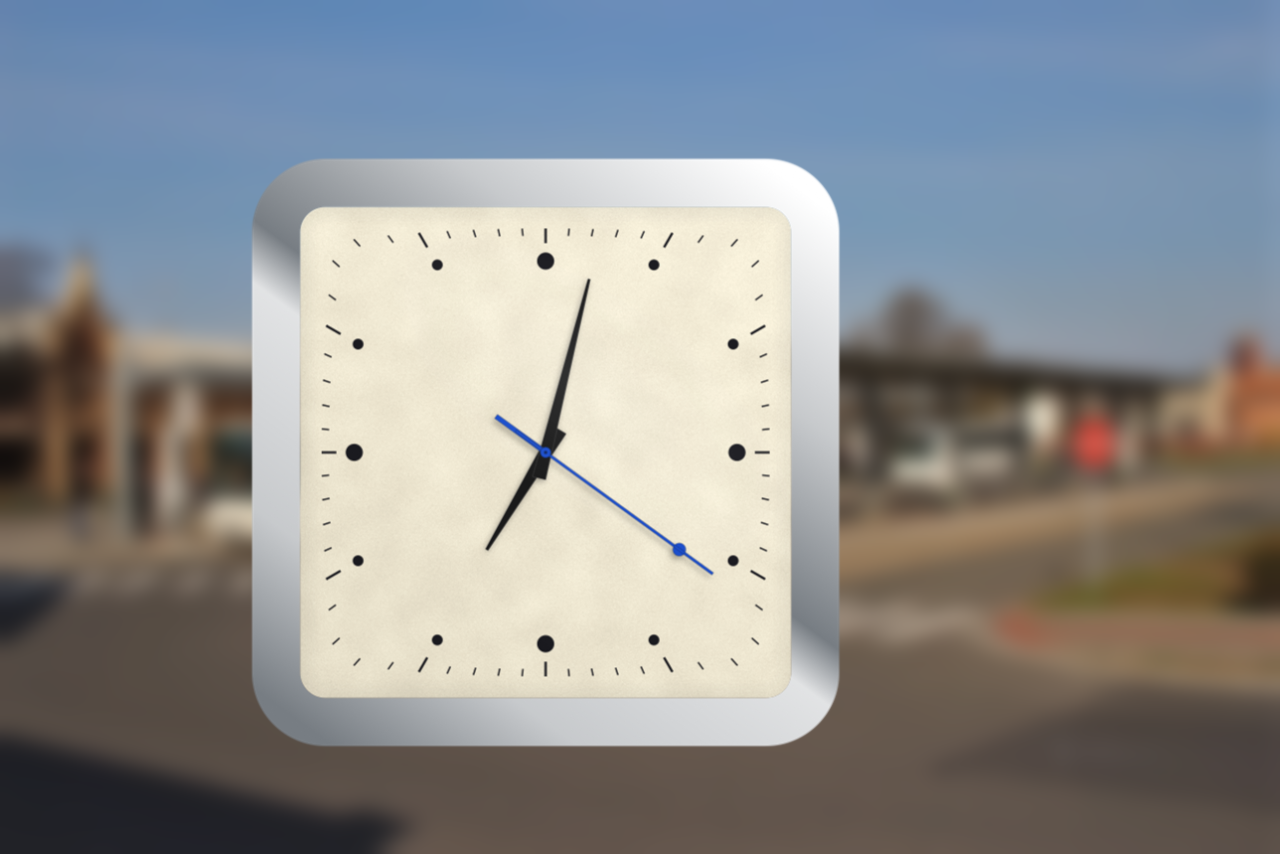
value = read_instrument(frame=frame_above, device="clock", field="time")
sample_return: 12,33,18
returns 7,02,21
